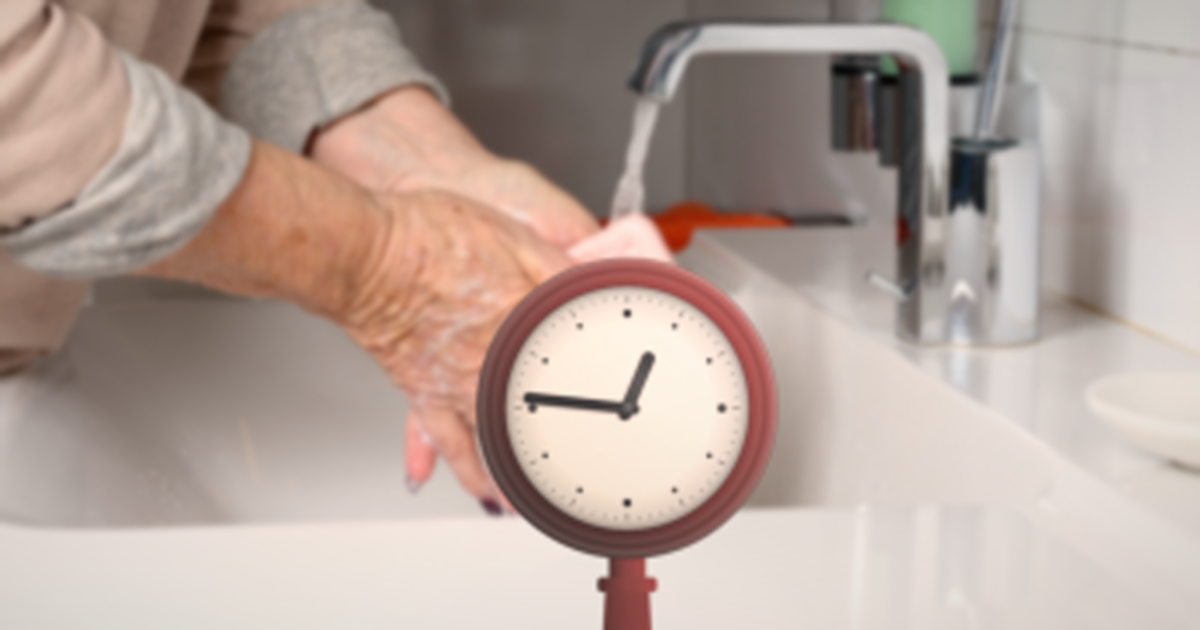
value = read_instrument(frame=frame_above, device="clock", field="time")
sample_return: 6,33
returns 12,46
